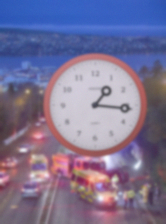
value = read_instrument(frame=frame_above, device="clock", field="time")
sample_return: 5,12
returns 1,16
